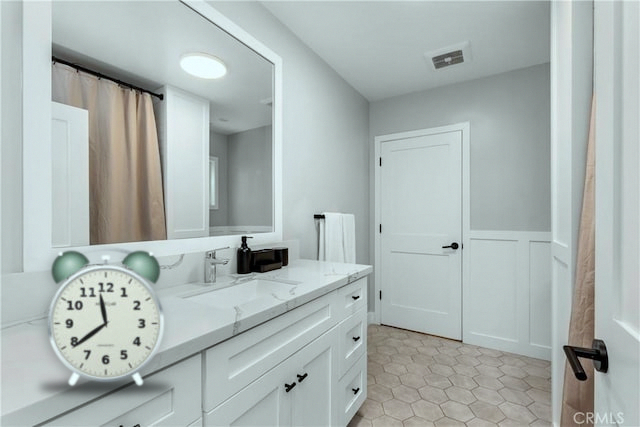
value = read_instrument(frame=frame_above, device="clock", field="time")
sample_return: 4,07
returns 11,39
